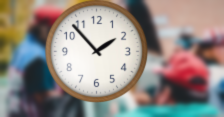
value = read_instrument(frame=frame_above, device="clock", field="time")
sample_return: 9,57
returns 1,53
